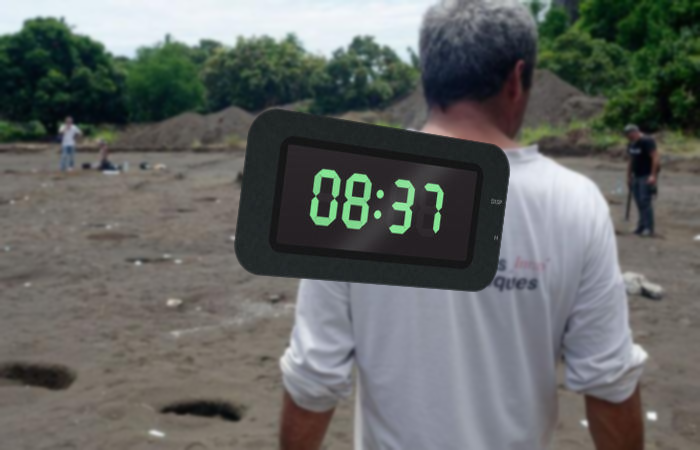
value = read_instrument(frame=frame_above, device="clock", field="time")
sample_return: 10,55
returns 8,37
